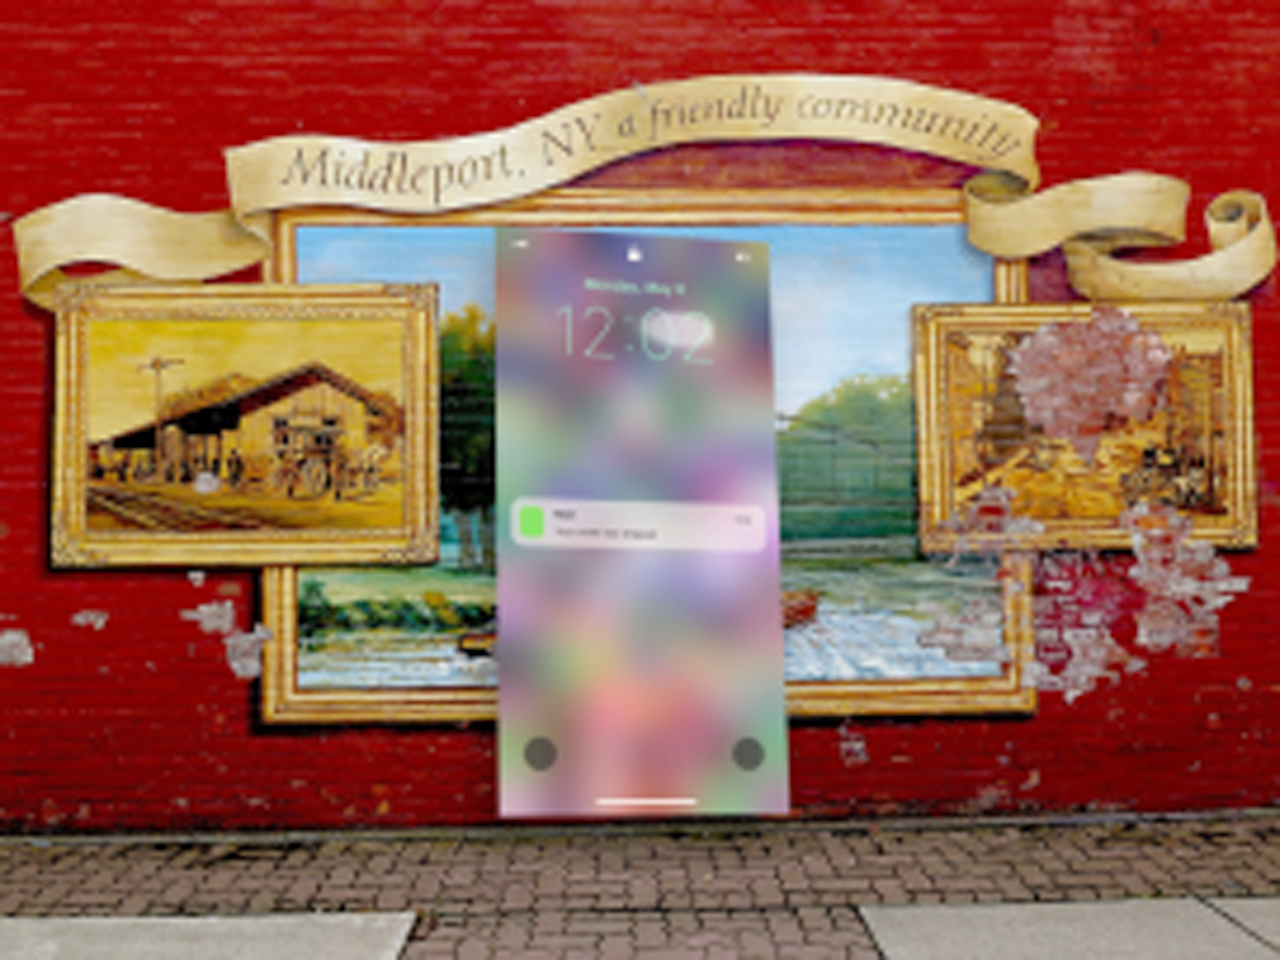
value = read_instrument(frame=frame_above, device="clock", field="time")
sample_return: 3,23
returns 12,02
